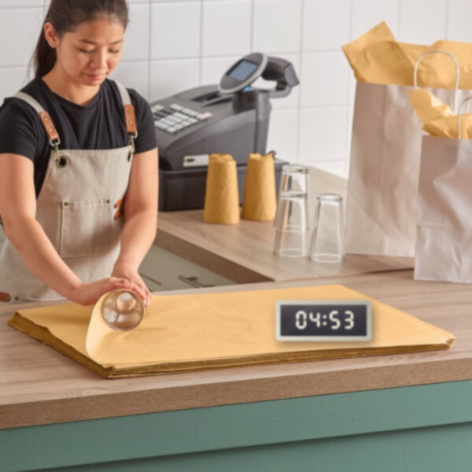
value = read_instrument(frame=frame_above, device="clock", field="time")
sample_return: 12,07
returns 4,53
